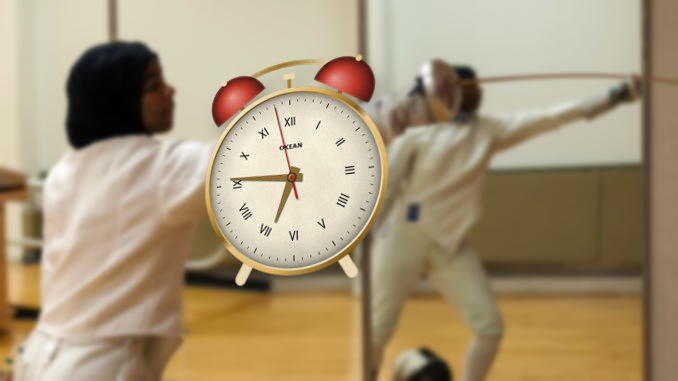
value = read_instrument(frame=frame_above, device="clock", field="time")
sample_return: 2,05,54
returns 6,45,58
